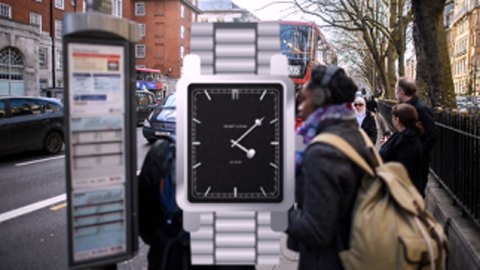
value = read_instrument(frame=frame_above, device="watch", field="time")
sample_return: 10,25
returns 4,08
